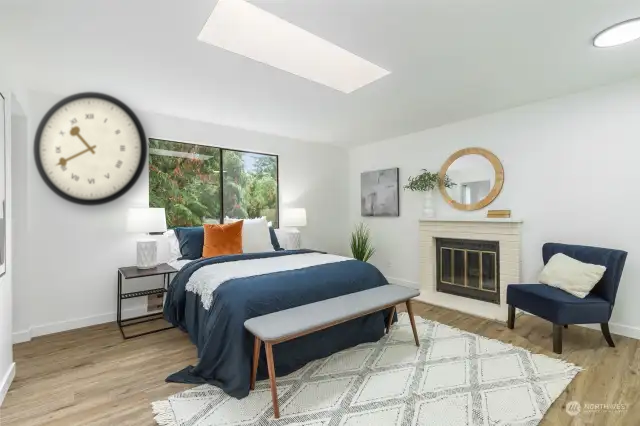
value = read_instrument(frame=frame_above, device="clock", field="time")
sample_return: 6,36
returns 10,41
